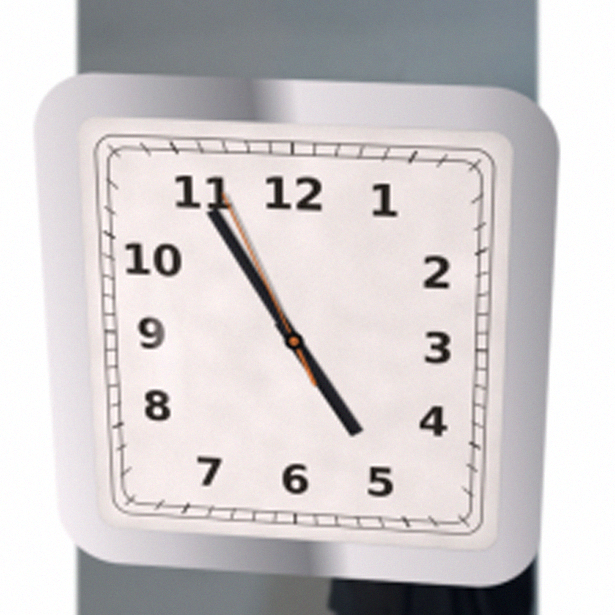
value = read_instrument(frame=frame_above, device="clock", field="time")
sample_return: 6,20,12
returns 4,54,56
